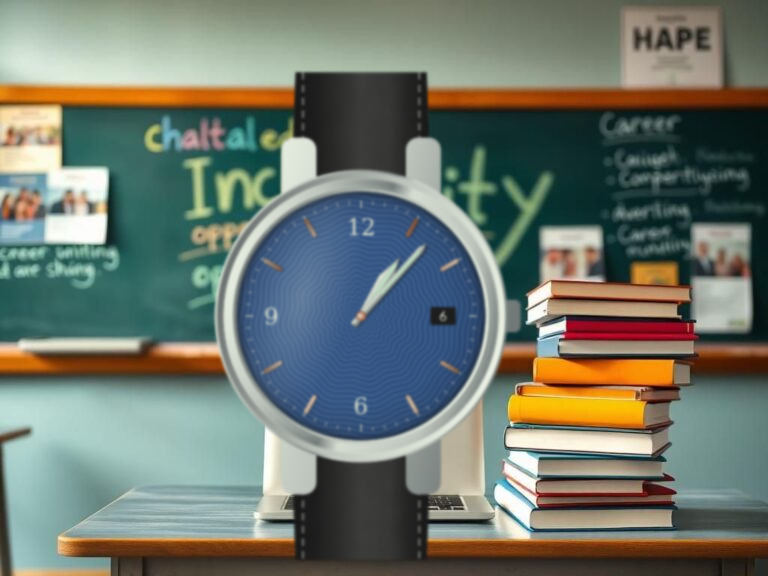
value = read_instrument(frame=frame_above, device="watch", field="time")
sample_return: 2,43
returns 1,07
